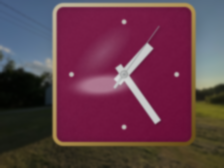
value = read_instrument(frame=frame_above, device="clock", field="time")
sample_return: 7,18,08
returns 1,24,06
